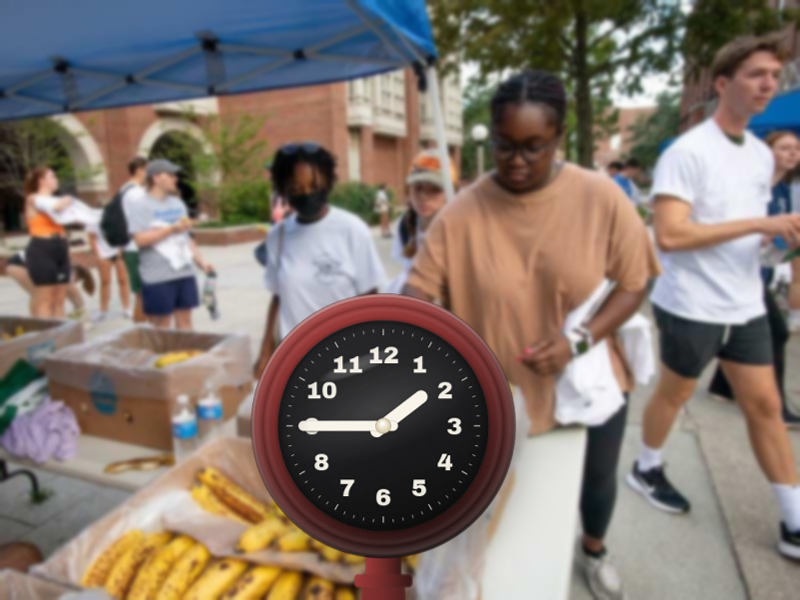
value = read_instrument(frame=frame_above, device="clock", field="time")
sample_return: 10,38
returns 1,45
